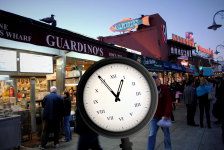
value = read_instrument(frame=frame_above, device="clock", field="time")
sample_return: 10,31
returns 12,55
